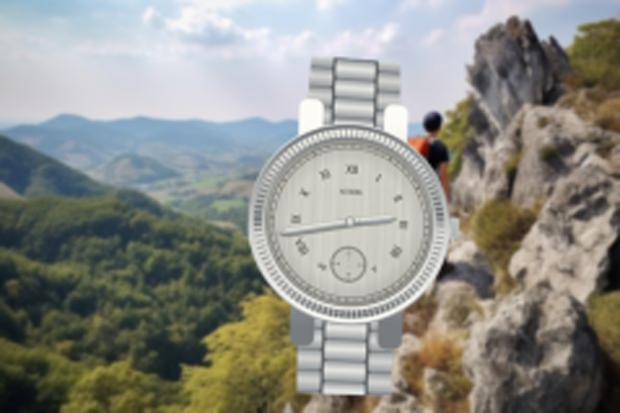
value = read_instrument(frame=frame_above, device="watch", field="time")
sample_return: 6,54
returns 2,43
